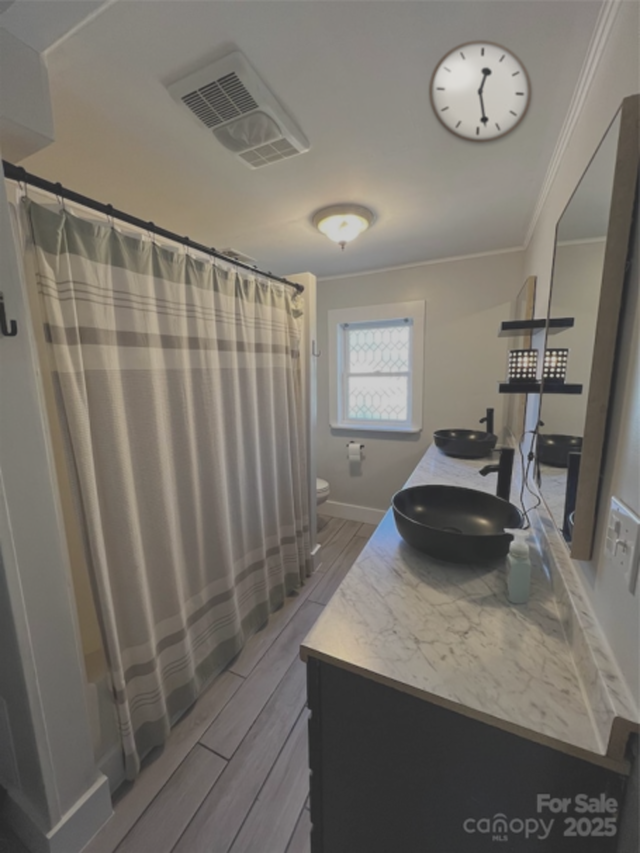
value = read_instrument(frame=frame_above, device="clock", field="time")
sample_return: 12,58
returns 12,28
